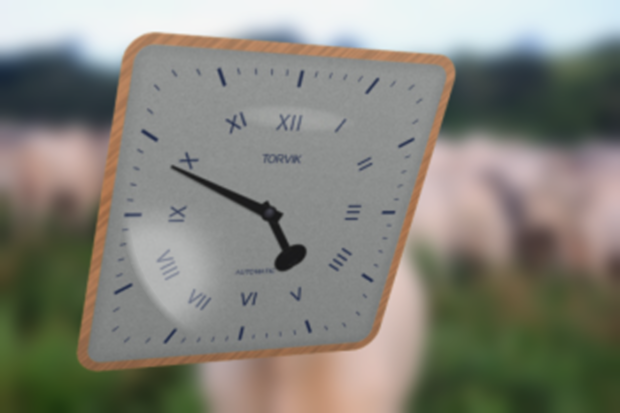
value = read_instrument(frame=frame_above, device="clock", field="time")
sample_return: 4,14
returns 4,49
